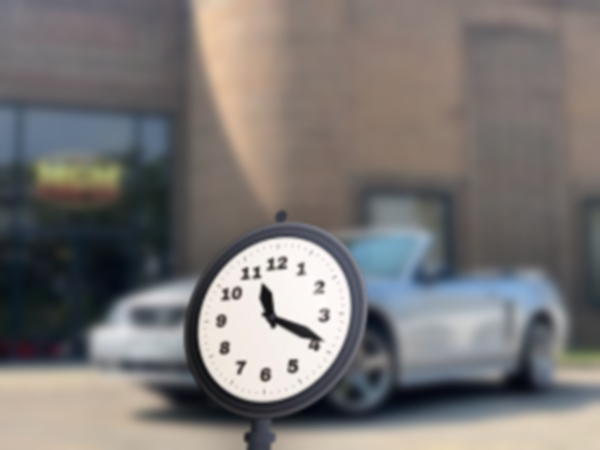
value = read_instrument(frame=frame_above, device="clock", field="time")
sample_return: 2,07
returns 11,19
